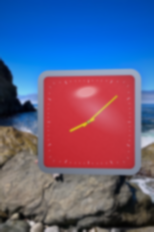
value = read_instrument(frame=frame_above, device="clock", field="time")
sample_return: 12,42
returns 8,08
